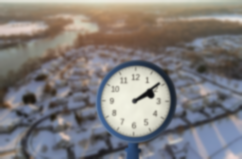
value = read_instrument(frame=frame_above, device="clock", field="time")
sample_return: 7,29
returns 2,09
